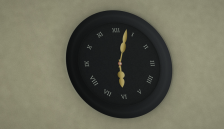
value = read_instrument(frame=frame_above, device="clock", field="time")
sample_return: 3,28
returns 6,03
